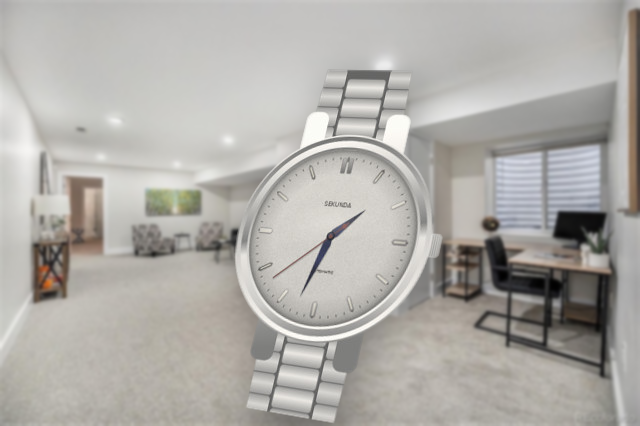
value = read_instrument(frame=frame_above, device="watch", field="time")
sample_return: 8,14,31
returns 1,32,38
